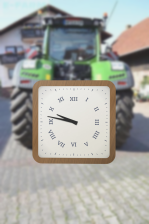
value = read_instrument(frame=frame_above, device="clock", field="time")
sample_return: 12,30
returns 9,47
